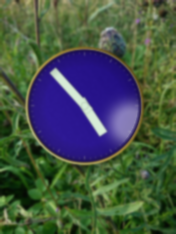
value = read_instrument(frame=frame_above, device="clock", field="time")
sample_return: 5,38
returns 4,53
